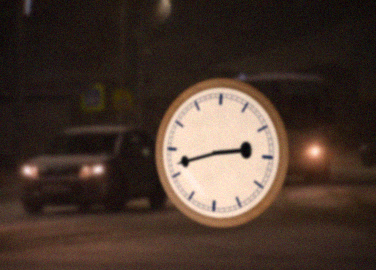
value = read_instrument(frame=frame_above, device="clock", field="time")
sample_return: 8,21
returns 2,42
